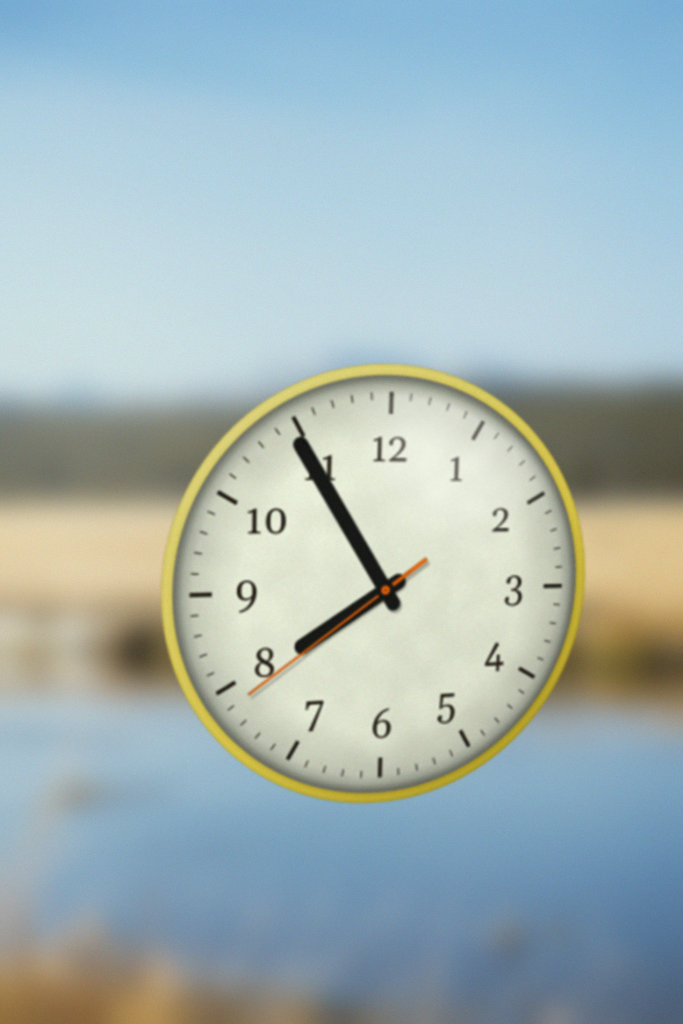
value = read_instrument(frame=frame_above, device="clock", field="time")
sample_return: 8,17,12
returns 7,54,39
